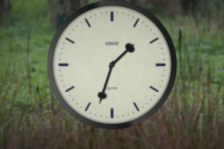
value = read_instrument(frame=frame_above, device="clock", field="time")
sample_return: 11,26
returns 1,33
